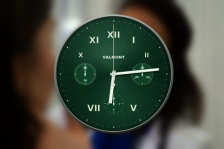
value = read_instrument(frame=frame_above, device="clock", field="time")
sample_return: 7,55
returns 6,14
